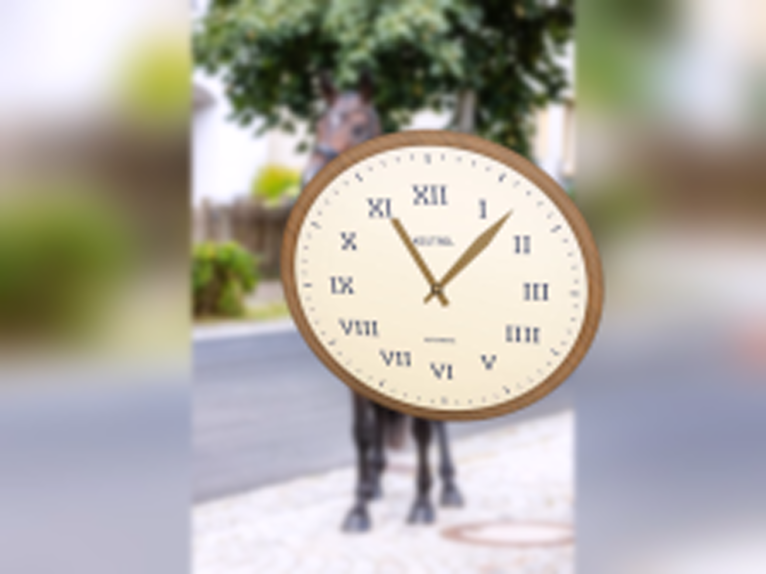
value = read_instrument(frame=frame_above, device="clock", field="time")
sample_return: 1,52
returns 11,07
